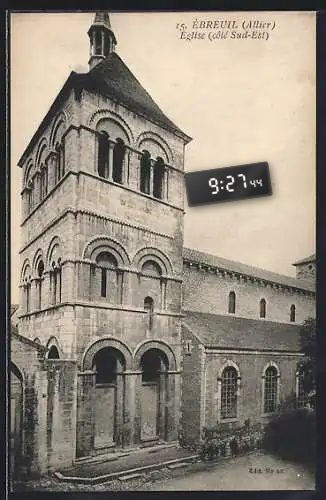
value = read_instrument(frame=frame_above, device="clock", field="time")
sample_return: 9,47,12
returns 9,27,44
